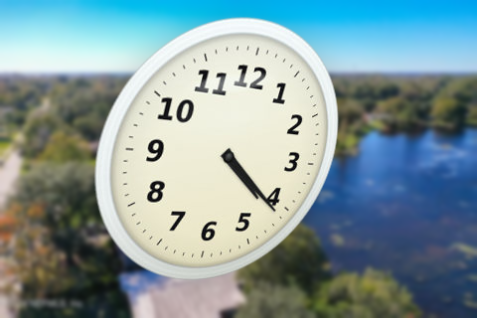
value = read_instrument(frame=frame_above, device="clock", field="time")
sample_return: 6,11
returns 4,21
